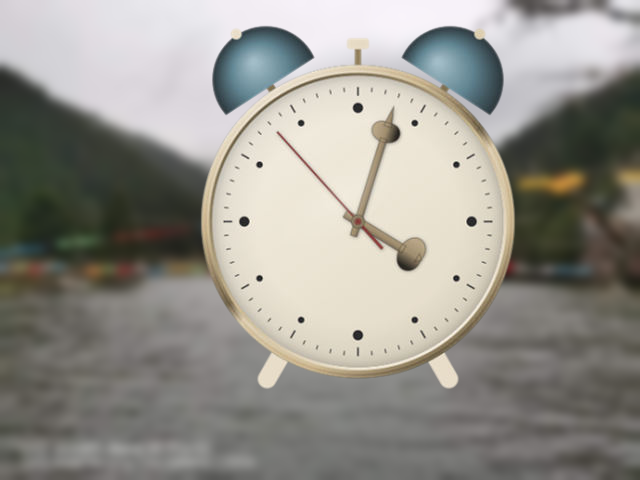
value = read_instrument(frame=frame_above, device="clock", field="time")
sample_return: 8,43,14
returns 4,02,53
